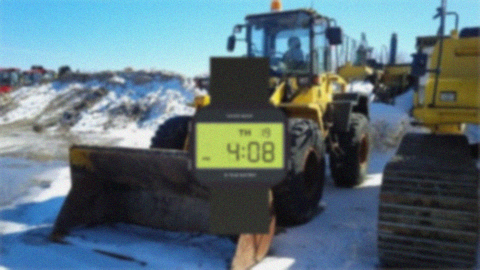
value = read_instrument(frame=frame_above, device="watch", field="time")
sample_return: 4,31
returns 4,08
